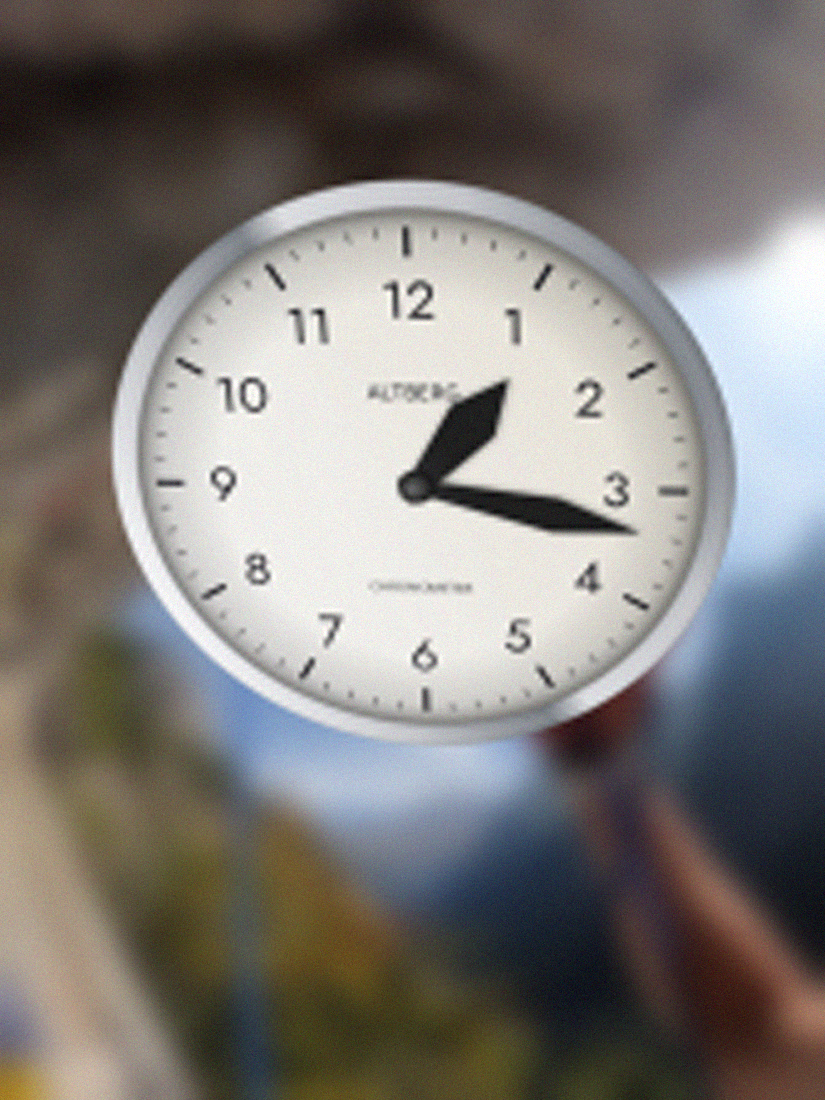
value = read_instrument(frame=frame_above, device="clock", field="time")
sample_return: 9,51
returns 1,17
